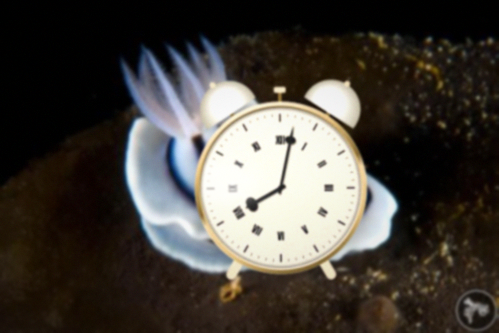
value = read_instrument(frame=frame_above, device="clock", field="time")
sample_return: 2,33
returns 8,02
